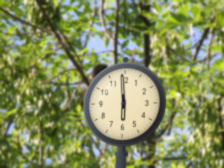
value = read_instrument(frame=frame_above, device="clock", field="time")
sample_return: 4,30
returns 5,59
